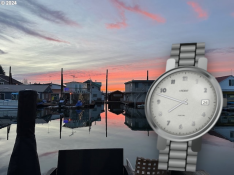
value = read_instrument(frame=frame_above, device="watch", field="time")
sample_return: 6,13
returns 7,48
